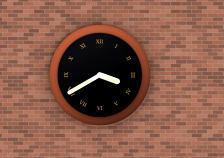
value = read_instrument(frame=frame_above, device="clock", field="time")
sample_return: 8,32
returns 3,40
